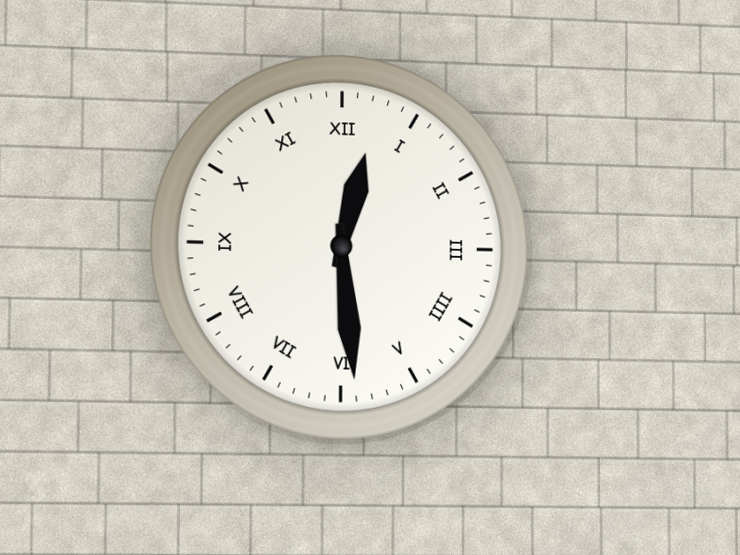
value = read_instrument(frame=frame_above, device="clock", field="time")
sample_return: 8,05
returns 12,29
